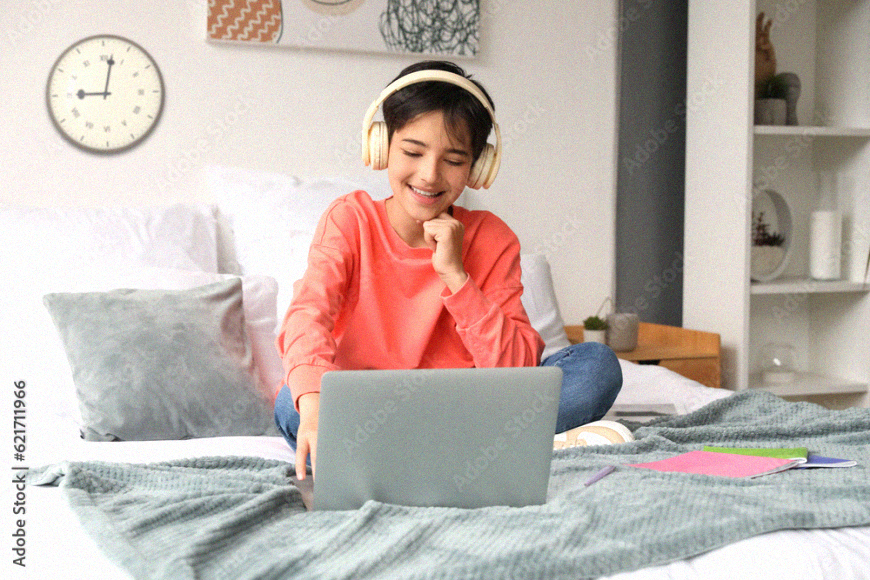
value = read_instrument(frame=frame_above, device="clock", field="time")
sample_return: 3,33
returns 9,02
